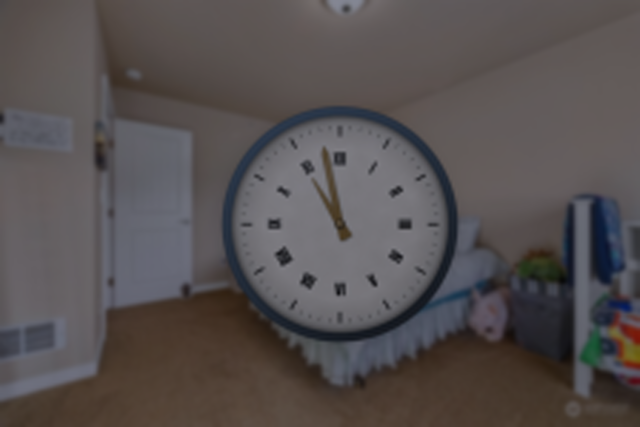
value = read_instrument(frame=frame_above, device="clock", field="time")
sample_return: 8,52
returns 10,58
